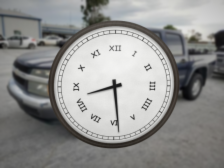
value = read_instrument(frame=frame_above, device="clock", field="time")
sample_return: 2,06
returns 8,29
